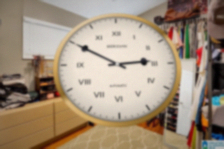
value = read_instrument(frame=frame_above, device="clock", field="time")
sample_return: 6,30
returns 2,50
